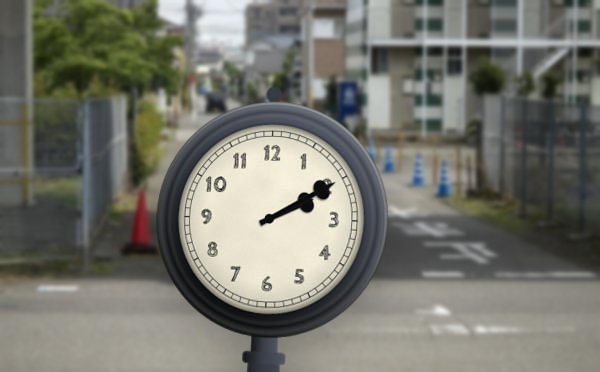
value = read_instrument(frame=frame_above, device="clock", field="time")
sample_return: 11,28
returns 2,10
